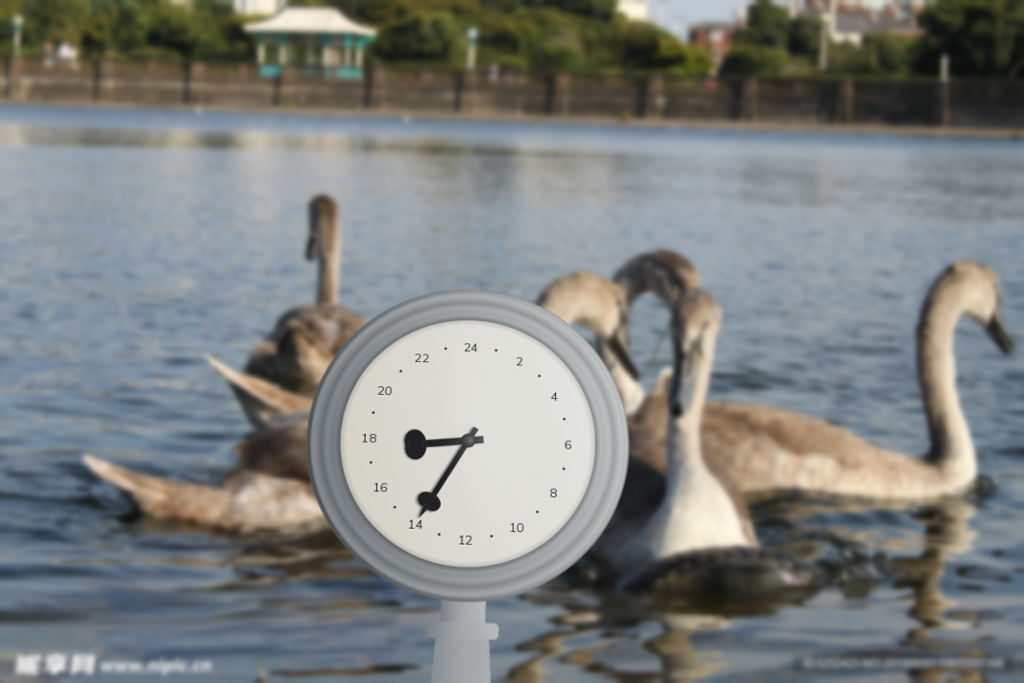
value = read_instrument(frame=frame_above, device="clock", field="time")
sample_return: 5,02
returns 17,35
